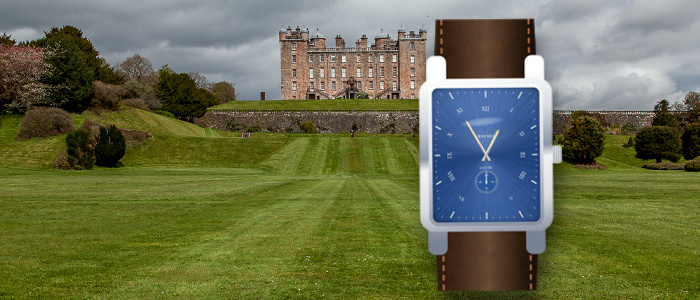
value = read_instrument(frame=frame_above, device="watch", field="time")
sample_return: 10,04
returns 12,55
